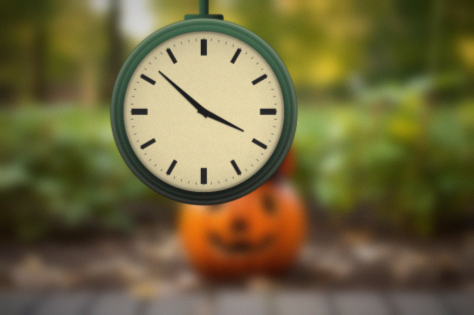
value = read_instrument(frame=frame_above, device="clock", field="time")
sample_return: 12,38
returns 3,52
